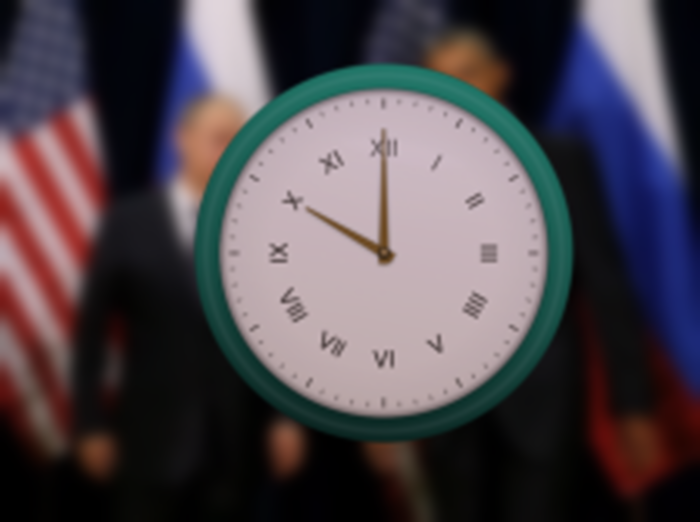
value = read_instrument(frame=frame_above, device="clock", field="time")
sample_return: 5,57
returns 10,00
